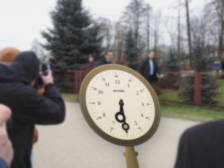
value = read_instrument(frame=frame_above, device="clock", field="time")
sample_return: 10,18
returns 6,30
